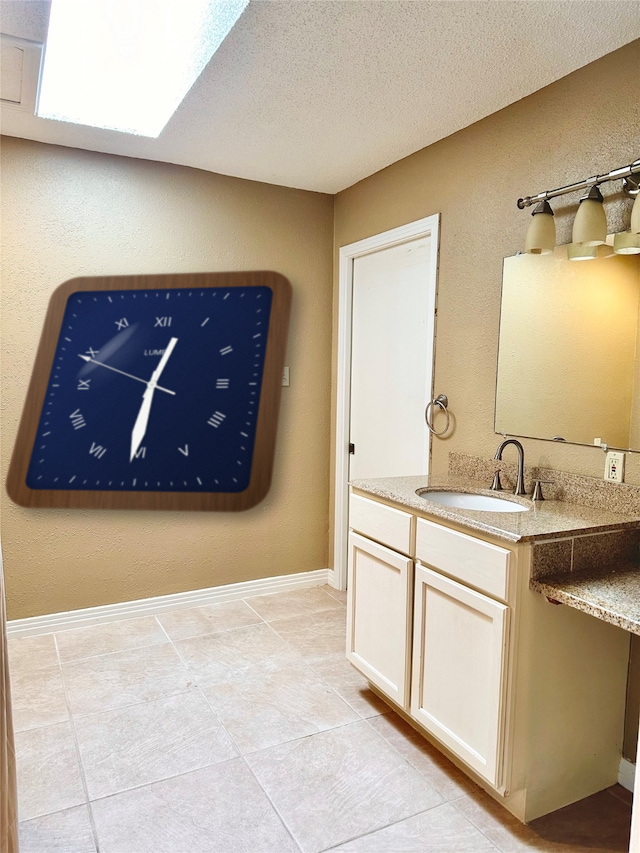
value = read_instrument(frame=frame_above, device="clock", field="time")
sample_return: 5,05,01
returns 12,30,49
